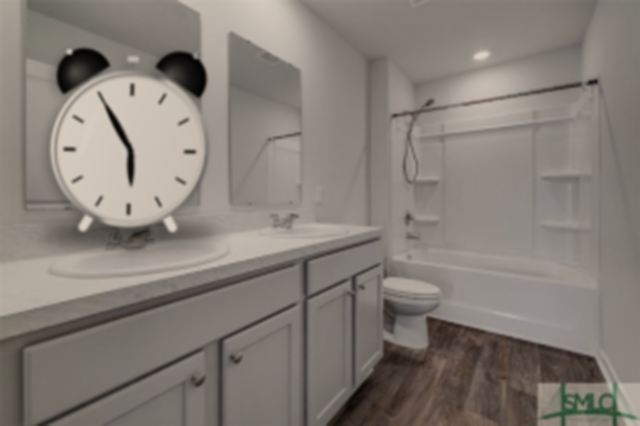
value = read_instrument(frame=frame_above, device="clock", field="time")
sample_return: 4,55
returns 5,55
